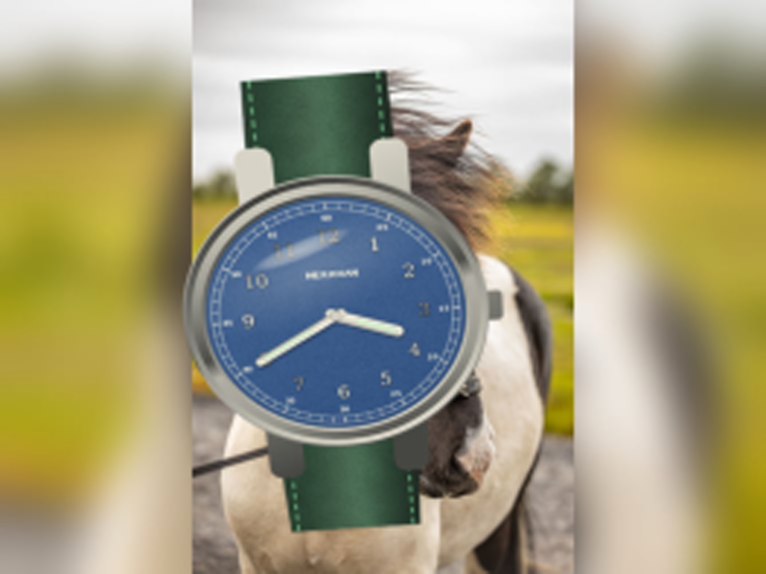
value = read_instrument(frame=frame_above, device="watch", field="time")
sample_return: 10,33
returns 3,40
